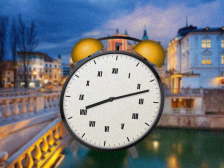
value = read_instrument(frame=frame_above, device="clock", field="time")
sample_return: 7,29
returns 8,12
